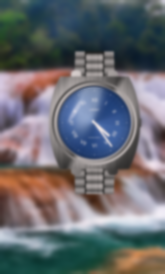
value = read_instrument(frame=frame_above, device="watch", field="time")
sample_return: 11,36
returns 4,24
